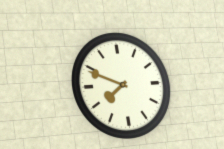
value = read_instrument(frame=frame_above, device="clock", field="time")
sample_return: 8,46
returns 7,49
